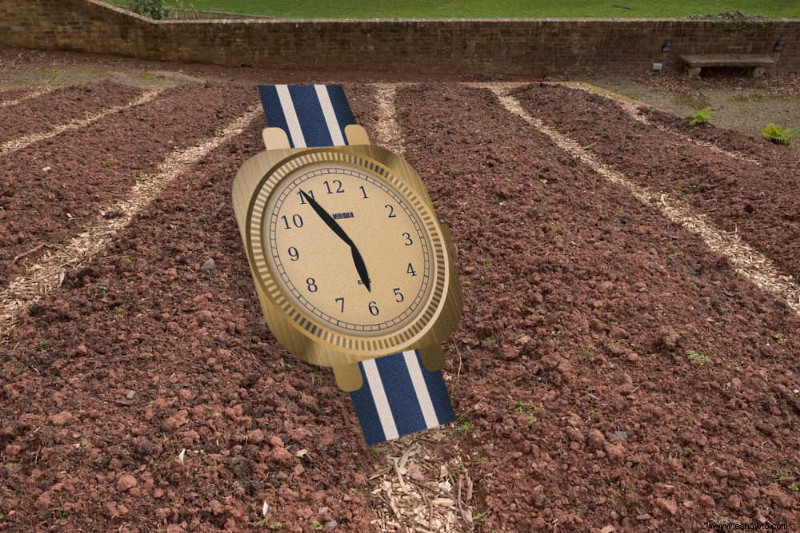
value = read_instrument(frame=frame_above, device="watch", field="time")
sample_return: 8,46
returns 5,55
